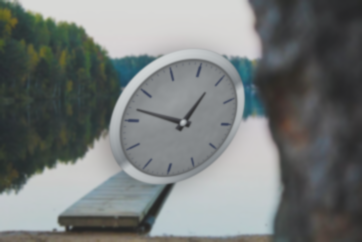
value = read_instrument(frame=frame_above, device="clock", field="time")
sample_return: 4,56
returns 12,47
